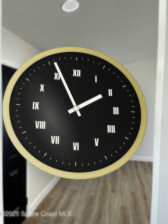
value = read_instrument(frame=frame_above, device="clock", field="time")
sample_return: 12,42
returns 1,56
